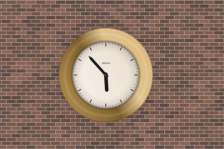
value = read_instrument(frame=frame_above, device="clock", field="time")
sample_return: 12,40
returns 5,53
